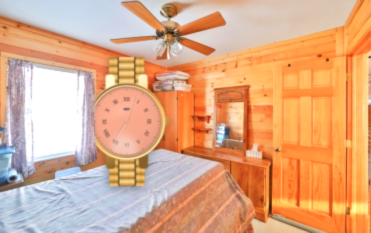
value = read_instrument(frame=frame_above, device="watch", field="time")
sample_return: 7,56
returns 7,03
